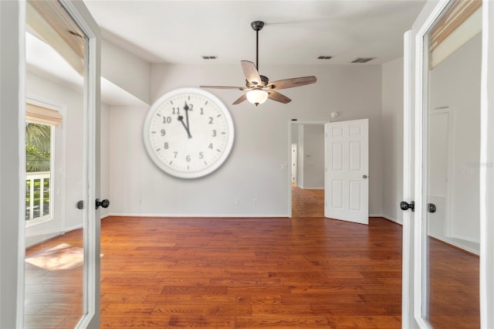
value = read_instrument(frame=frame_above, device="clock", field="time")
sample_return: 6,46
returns 10,59
